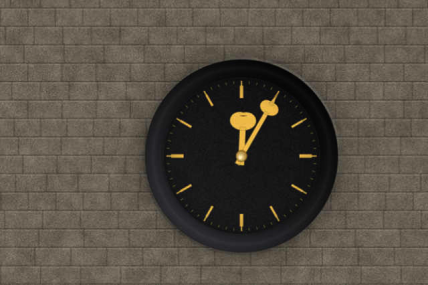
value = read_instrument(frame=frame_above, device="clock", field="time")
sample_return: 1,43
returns 12,05
